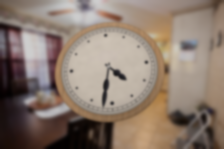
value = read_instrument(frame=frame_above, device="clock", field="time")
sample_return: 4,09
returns 4,32
